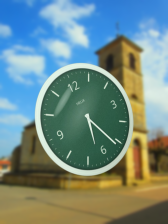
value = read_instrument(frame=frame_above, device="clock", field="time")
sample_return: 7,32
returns 6,26
